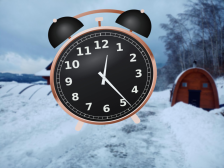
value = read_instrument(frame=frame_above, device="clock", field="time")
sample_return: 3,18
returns 12,24
